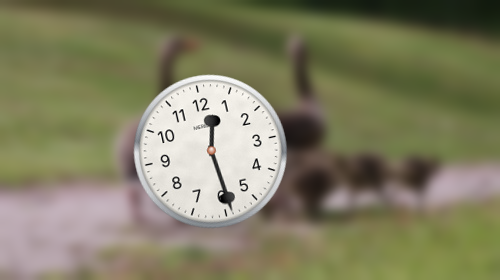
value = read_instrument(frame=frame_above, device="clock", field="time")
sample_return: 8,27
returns 12,29
